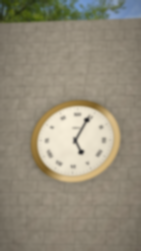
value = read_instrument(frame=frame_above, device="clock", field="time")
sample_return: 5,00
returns 5,04
